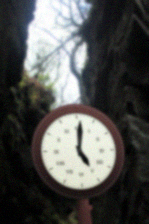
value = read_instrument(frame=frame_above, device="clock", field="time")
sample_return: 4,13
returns 5,01
